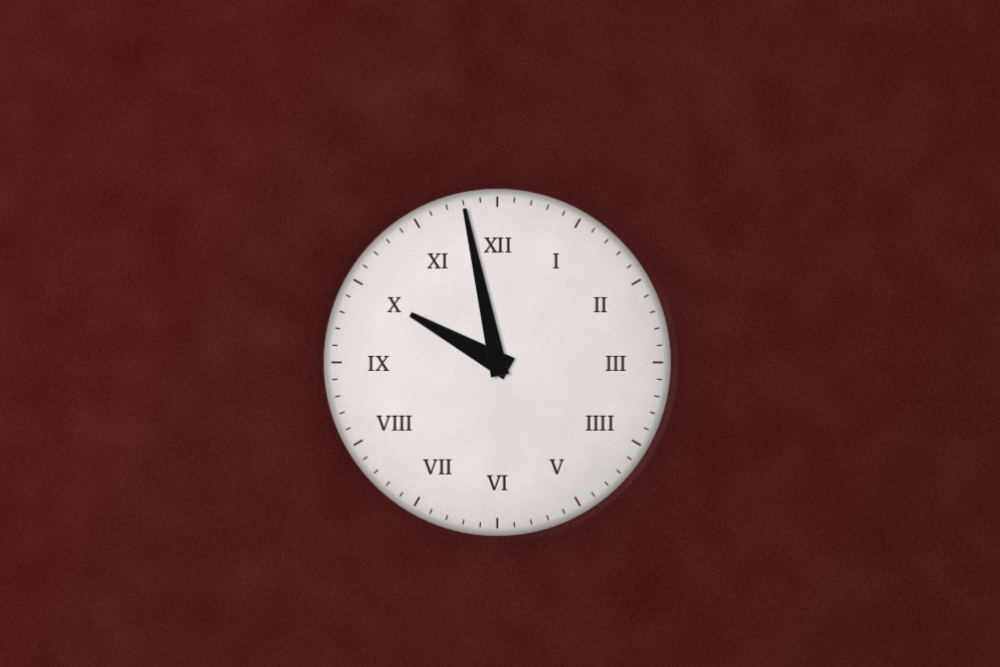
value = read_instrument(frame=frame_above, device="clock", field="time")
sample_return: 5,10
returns 9,58
